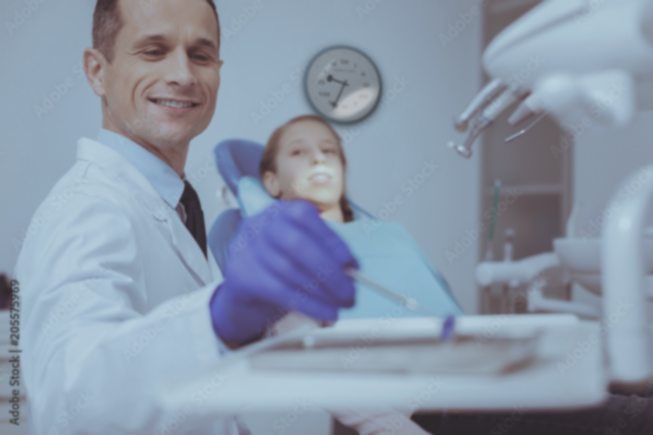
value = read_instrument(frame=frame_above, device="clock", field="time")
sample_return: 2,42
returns 9,34
